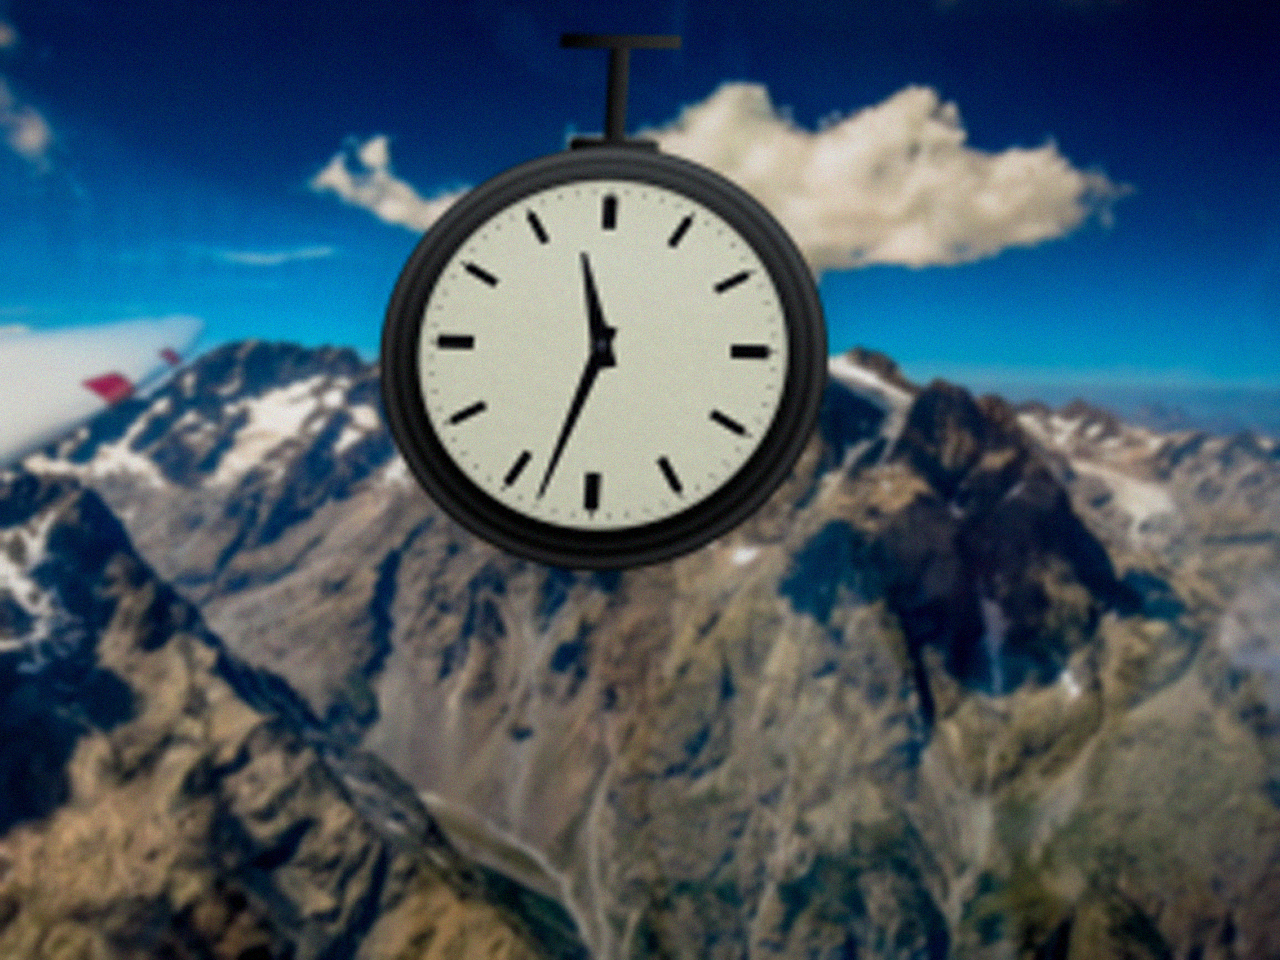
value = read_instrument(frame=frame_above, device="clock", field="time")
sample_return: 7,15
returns 11,33
